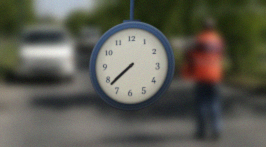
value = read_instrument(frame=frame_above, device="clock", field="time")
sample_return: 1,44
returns 7,38
